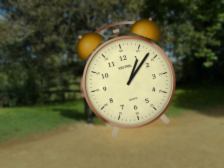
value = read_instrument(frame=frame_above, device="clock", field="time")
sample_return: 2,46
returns 1,08
